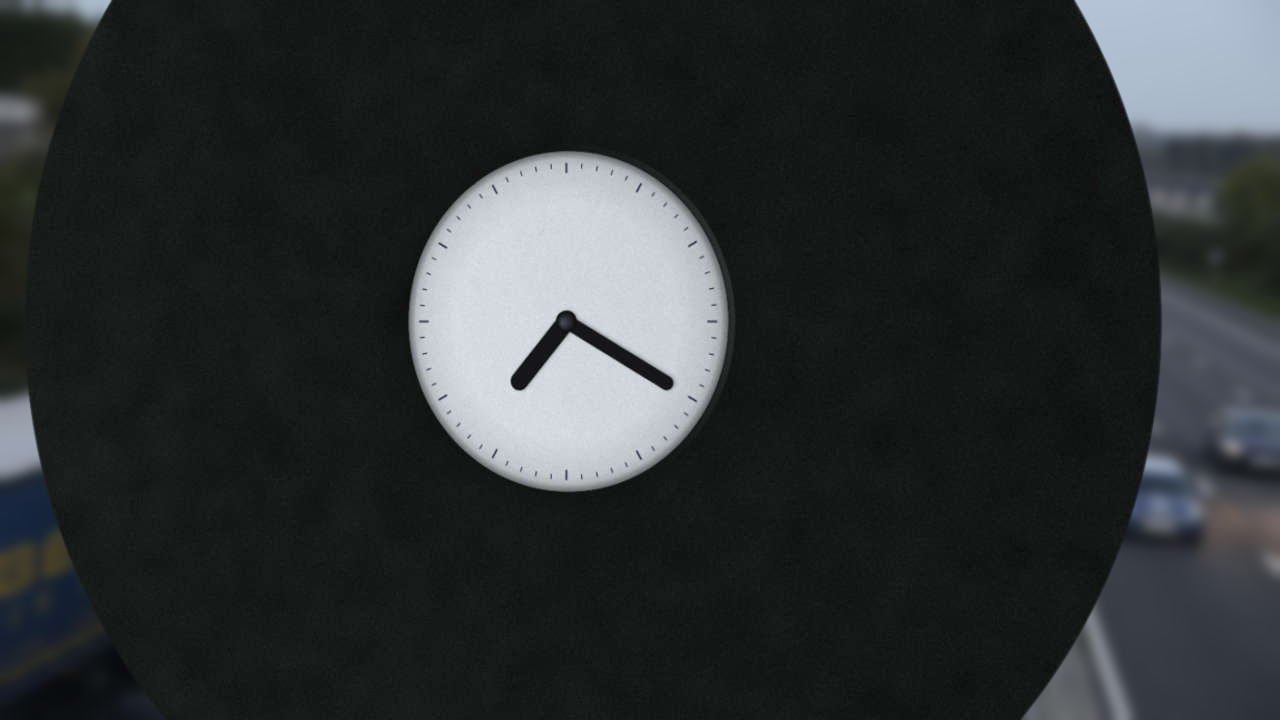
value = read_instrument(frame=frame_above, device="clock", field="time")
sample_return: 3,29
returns 7,20
